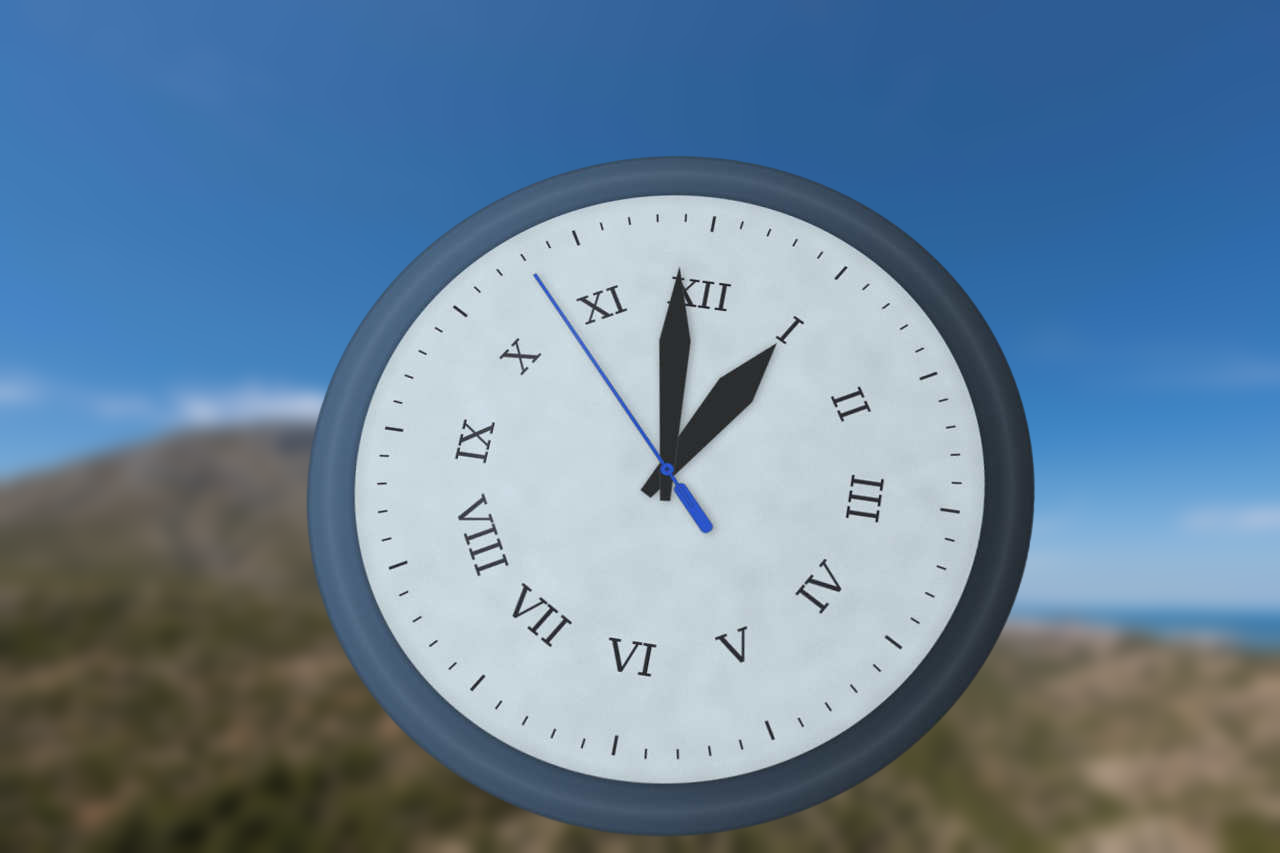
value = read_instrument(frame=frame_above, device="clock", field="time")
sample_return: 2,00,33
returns 12,58,53
